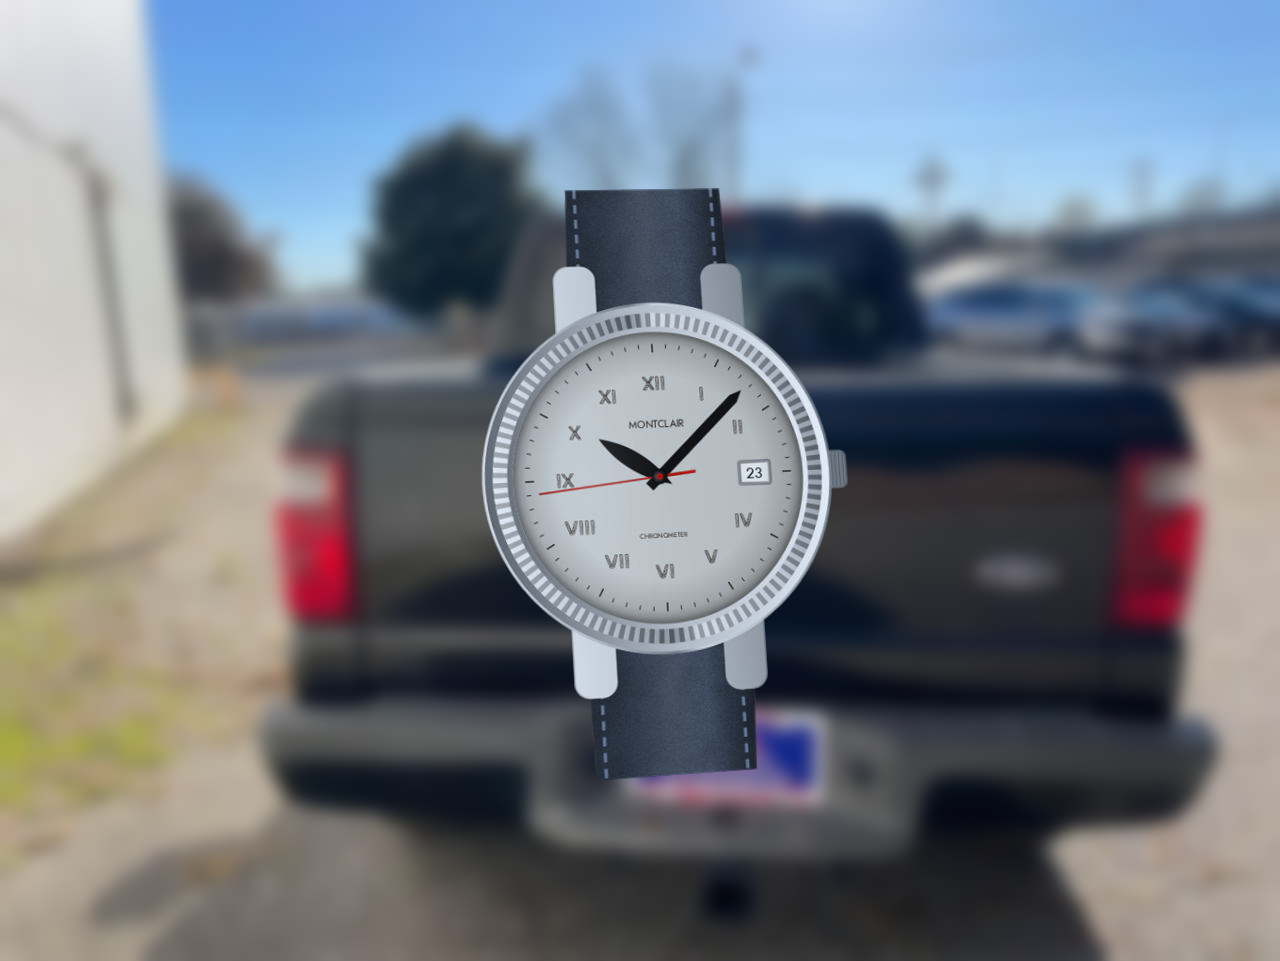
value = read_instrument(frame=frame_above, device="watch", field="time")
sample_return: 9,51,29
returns 10,07,44
